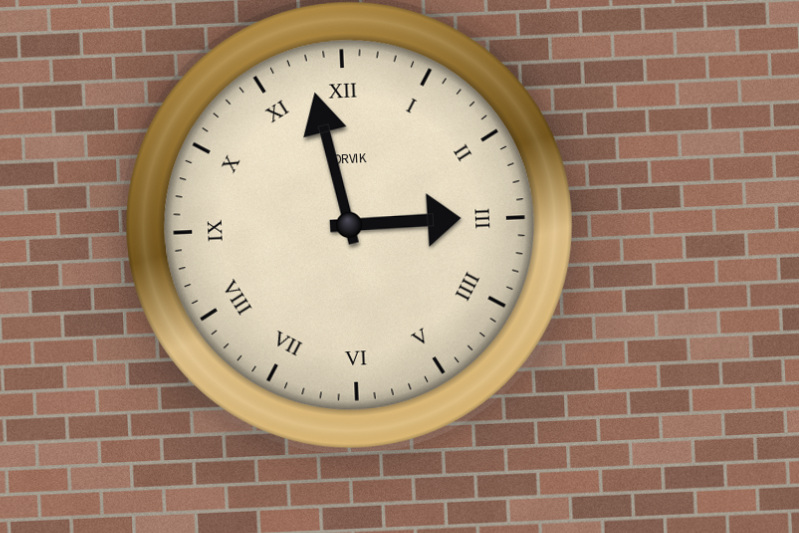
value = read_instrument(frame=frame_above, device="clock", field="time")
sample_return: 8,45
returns 2,58
